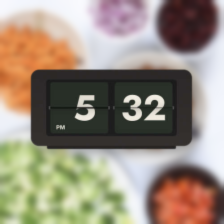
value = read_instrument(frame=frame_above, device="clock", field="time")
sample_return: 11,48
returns 5,32
